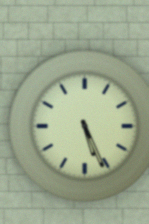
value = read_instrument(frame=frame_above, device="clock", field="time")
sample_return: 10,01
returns 5,26
